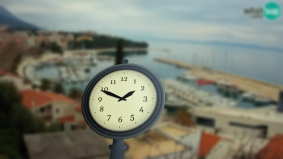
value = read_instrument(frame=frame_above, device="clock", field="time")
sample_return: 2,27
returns 1,49
